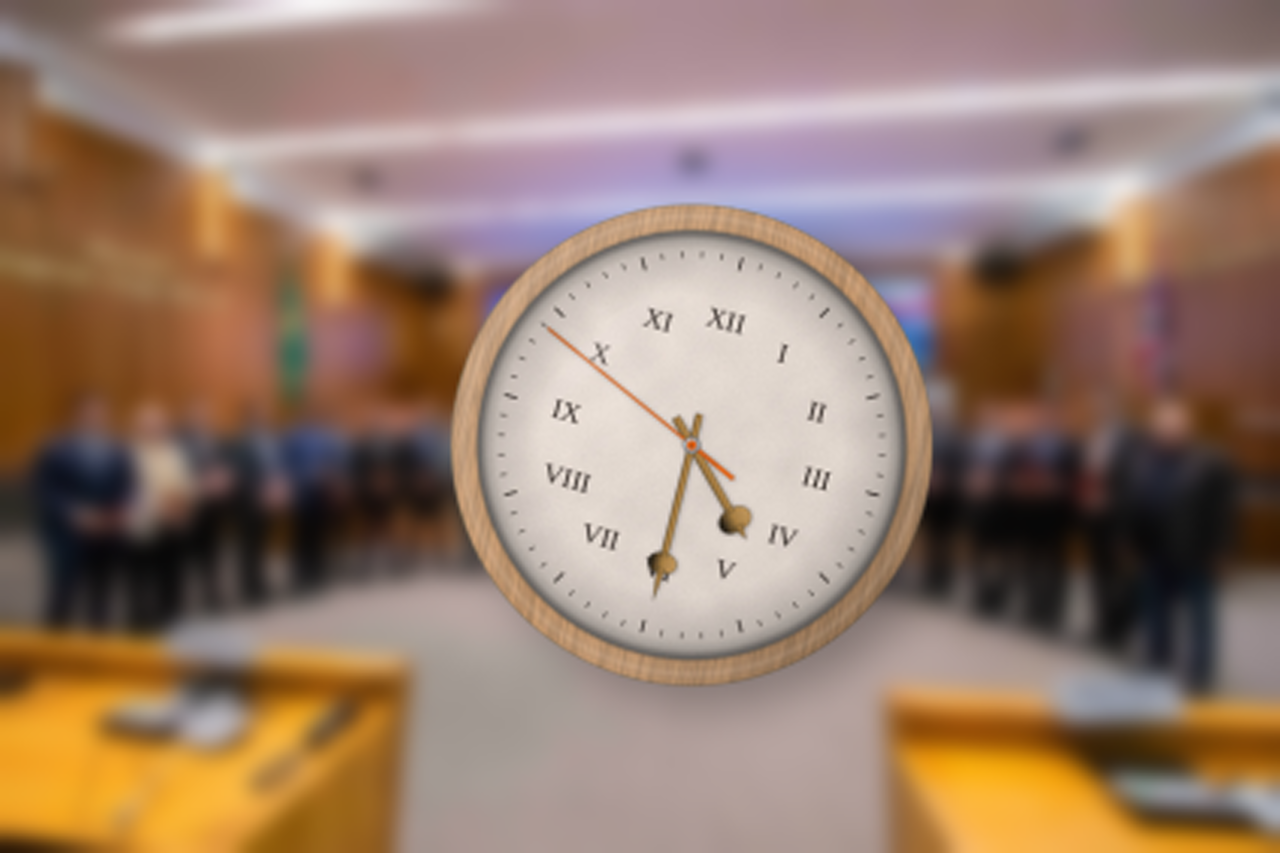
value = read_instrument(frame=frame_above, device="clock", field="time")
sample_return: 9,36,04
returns 4,29,49
